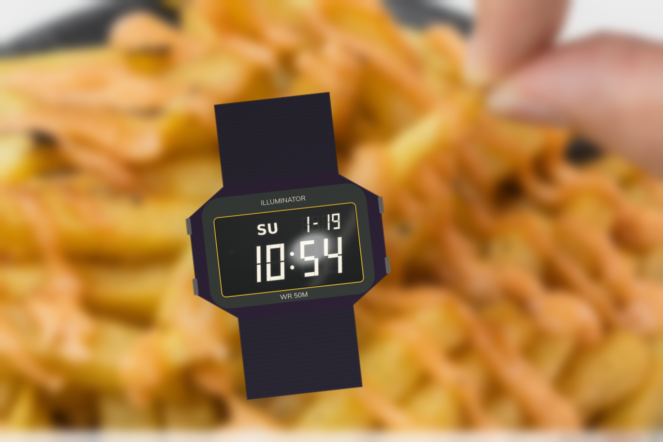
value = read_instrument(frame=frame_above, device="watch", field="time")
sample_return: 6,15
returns 10,54
